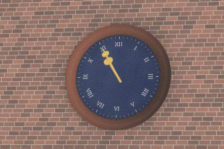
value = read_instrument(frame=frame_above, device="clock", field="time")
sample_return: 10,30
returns 10,55
